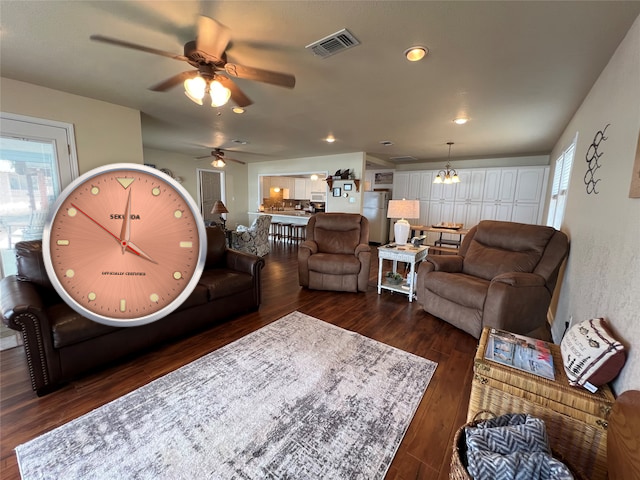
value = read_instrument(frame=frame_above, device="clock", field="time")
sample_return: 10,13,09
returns 4,00,51
